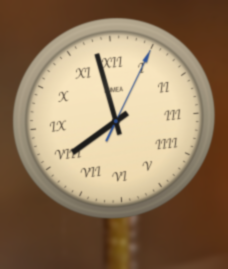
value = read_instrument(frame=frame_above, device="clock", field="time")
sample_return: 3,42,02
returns 7,58,05
